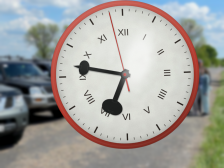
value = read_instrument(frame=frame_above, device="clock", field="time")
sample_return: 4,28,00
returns 6,46,58
